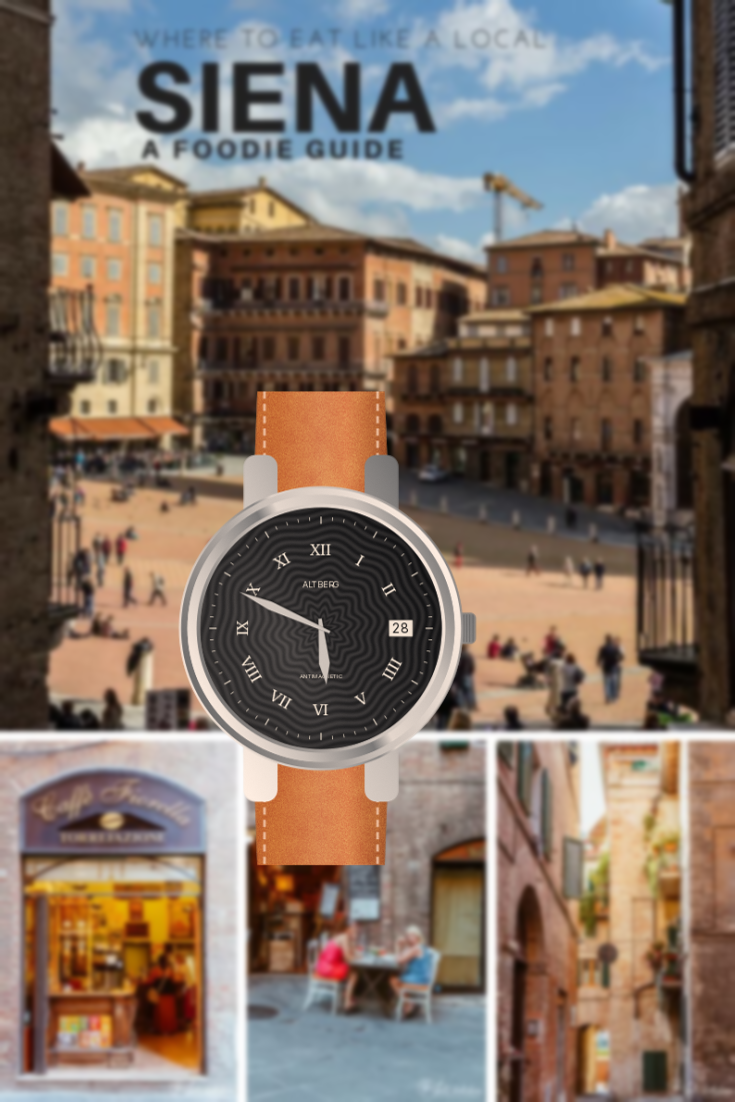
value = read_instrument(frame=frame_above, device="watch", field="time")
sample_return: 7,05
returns 5,49
